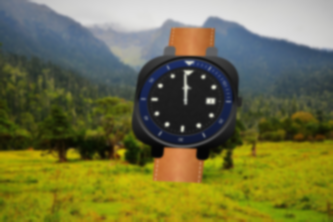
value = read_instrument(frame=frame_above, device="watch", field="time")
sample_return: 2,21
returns 11,59
